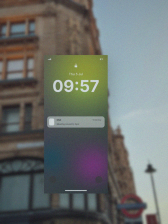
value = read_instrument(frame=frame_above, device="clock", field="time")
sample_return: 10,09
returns 9,57
